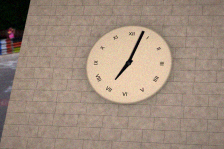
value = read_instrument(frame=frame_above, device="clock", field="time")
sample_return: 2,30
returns 7,03
